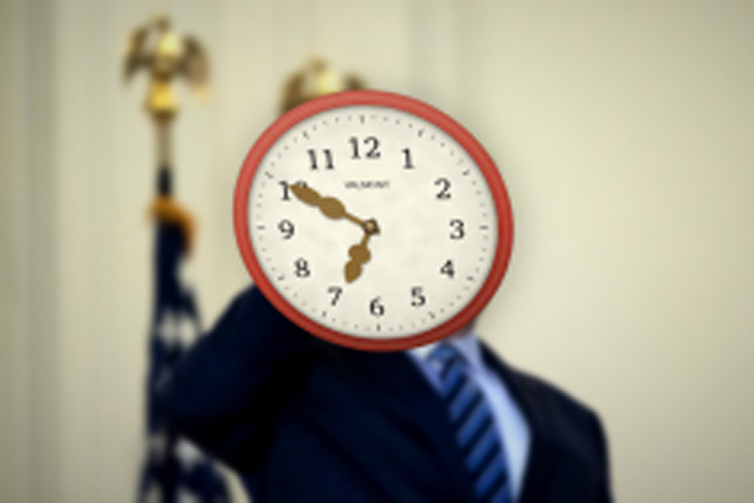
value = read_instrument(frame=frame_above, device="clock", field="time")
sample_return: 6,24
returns 6,50
